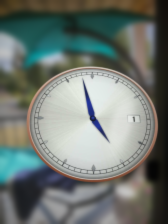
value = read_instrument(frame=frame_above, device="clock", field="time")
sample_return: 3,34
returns 4,58
